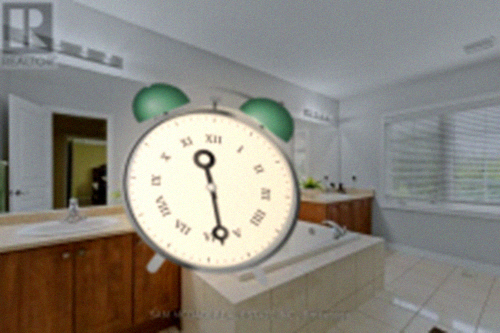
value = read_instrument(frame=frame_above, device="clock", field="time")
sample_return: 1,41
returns 11,28
